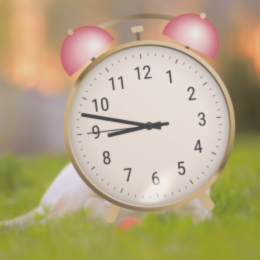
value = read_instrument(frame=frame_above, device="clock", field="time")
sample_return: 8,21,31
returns 8,47,45
